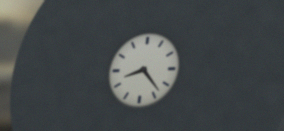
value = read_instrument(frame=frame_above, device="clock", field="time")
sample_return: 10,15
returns 8,23
